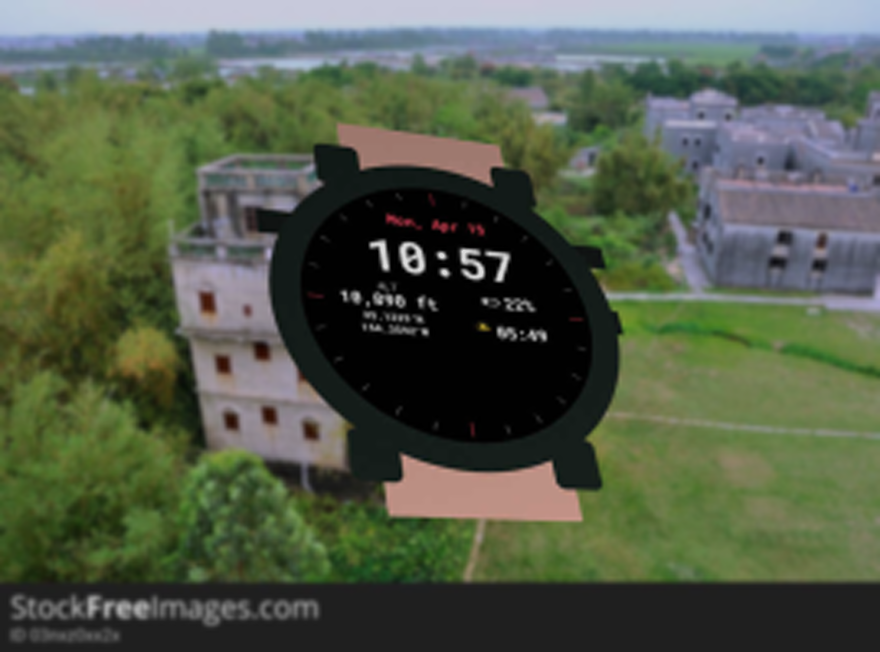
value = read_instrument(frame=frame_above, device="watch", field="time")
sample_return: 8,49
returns 10,57
